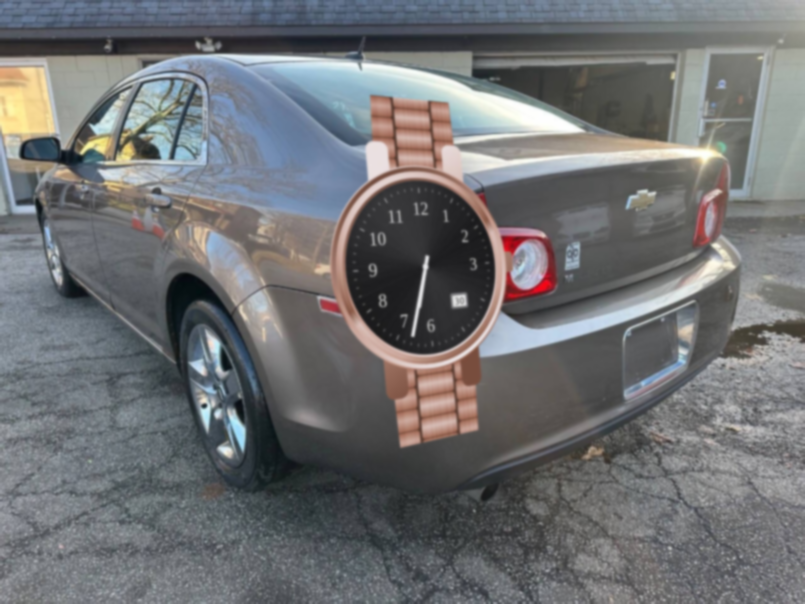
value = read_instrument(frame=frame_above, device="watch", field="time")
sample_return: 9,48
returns 6,33
